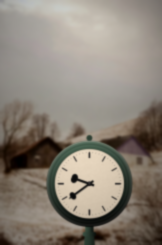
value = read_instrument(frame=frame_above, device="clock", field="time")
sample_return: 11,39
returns 9,39
